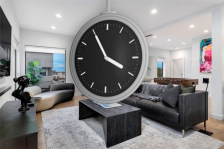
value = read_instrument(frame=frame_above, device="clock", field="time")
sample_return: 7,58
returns 3,55
